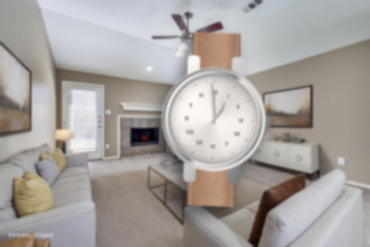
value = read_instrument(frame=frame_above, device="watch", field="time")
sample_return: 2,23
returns 12,59
